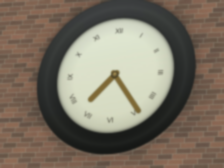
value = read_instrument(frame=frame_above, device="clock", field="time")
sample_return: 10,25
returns 7,24
